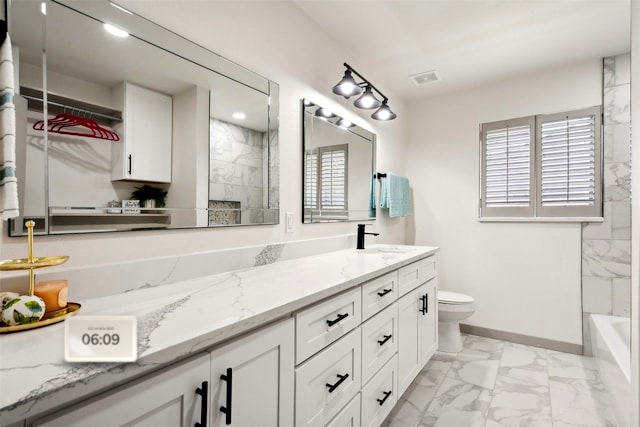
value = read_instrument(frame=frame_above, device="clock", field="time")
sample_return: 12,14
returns 6,09
